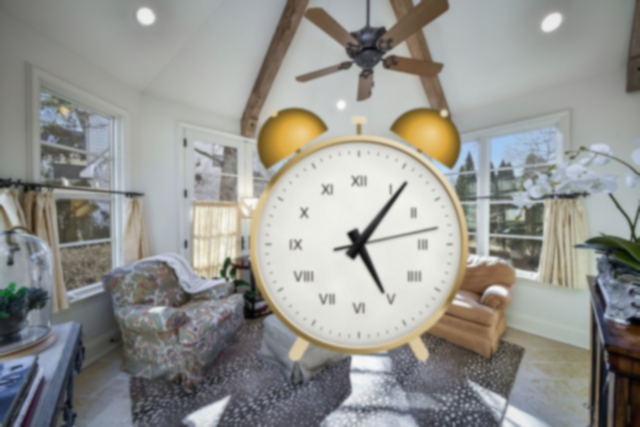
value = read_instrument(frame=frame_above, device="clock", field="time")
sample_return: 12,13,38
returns 5,06,13
